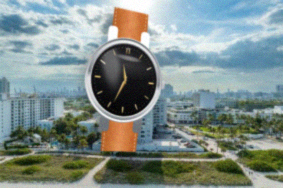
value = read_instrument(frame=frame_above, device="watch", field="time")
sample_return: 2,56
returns 11,34
